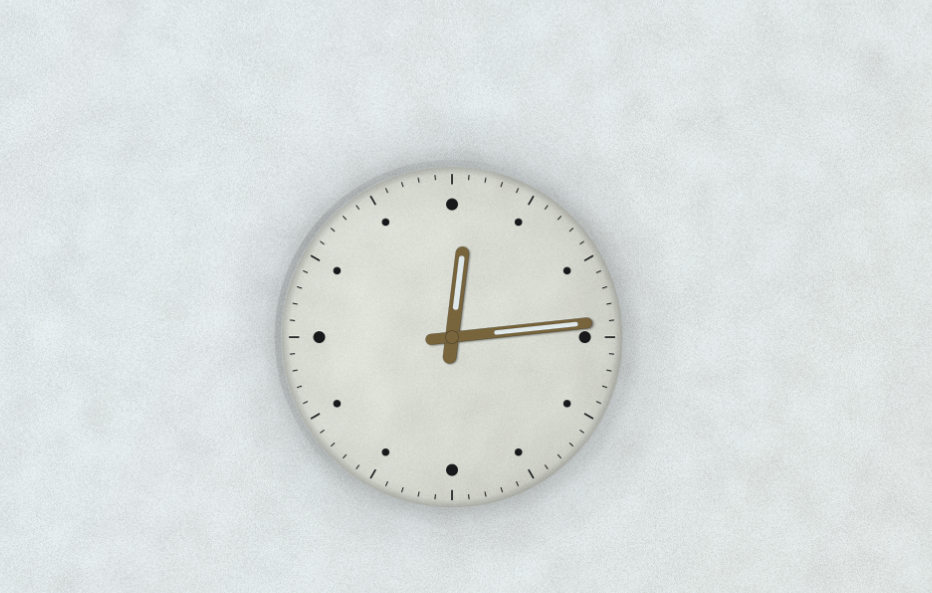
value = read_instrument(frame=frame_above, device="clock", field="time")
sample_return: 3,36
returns 12,14
